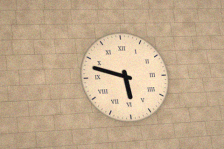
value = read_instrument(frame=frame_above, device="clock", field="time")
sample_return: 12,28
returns 5,48
